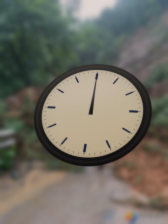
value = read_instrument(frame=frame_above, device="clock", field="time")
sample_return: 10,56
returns 12,00
